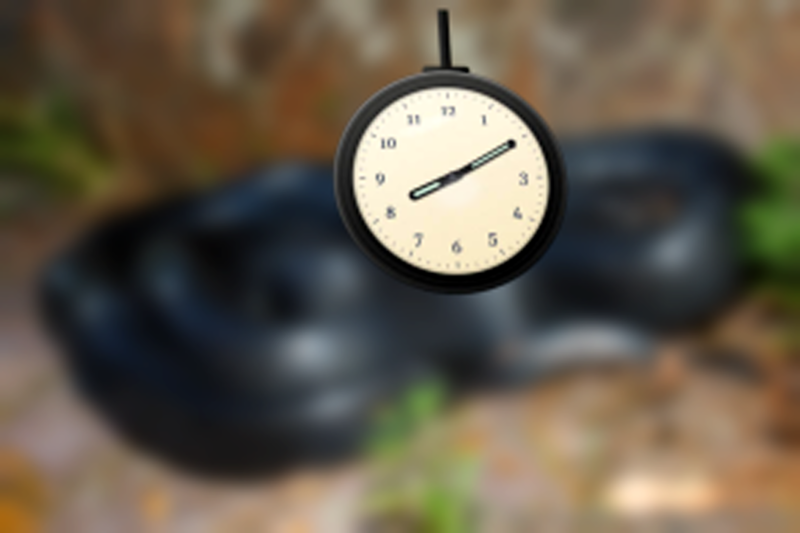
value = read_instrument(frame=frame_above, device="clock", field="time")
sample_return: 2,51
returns 8,10
